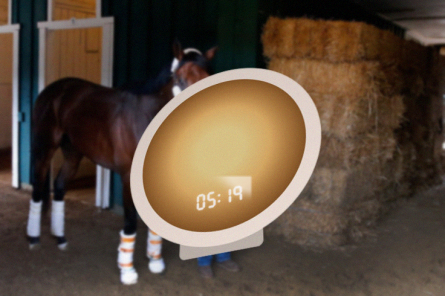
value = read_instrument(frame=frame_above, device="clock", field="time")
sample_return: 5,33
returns 5,19
